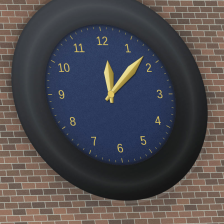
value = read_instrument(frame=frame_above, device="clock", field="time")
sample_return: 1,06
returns 12,08
